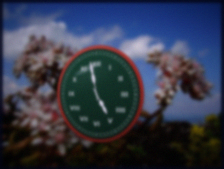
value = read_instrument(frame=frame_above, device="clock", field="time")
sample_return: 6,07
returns 4,58
